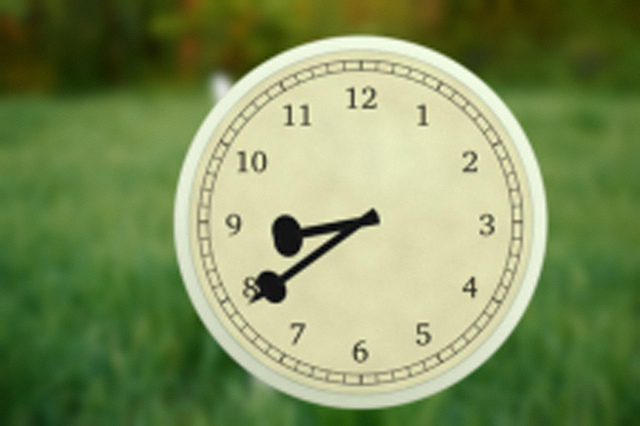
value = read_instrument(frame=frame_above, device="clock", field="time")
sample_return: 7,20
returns 8,39
